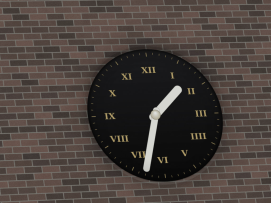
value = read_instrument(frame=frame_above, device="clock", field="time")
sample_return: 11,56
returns 1,33
